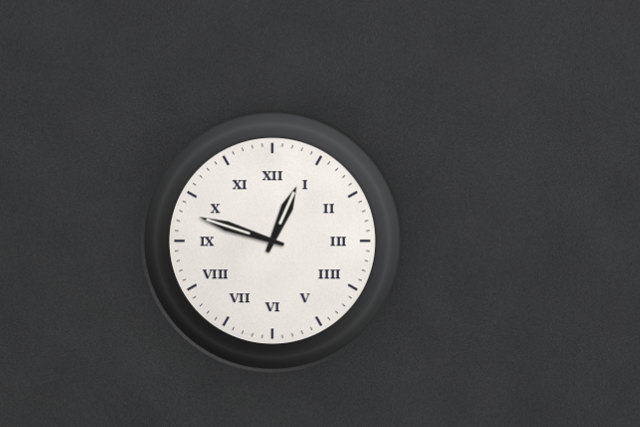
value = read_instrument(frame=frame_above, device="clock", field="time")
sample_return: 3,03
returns 12,48
